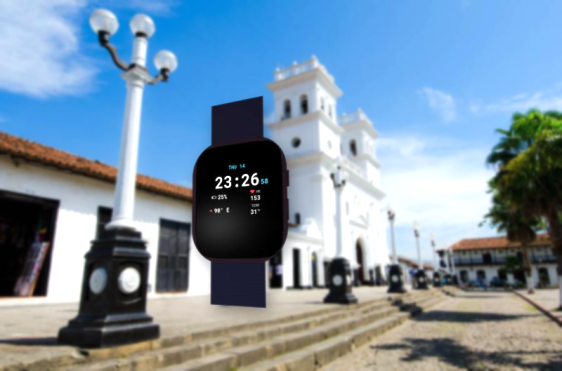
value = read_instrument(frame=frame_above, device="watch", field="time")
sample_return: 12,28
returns 23,26
